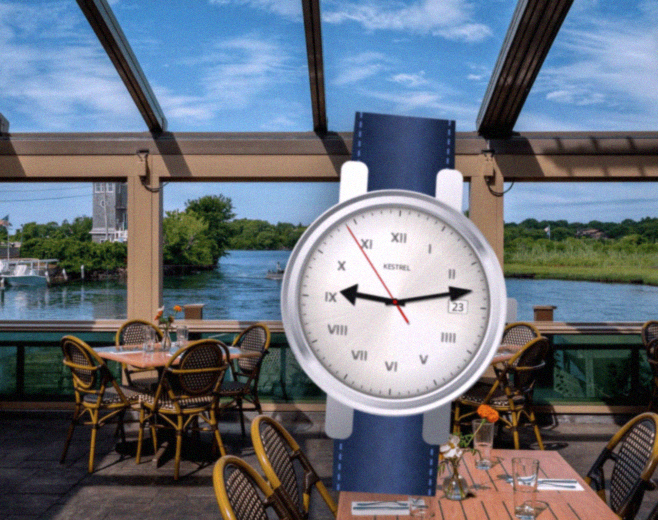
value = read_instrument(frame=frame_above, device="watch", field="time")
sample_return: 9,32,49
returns 9,12,54
